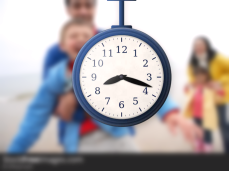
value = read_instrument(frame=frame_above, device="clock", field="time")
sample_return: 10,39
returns 8,18
